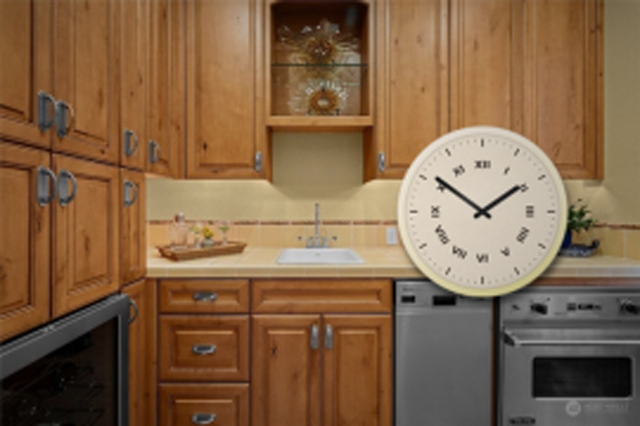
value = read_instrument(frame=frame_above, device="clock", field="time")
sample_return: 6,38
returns 1,51
